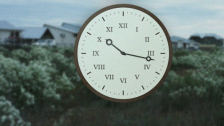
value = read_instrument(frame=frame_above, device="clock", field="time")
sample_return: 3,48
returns 10,17
